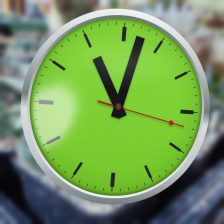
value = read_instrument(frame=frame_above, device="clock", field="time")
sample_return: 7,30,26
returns 11,02,17
